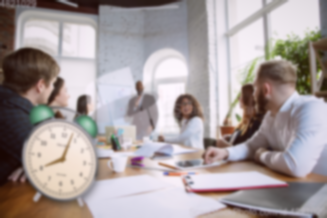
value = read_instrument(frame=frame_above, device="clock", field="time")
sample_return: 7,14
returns 8,03
